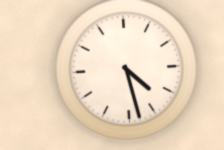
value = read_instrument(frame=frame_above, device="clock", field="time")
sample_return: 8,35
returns 4,28
